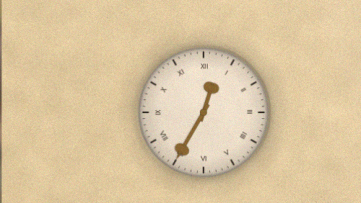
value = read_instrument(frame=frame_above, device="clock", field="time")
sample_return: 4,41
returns 12,35
